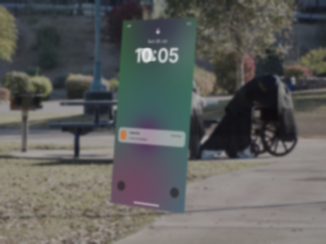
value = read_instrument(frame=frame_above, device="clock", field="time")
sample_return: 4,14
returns 10,05
